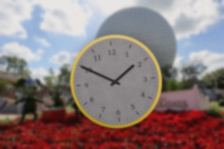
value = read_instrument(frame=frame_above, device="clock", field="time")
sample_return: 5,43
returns 1,50
